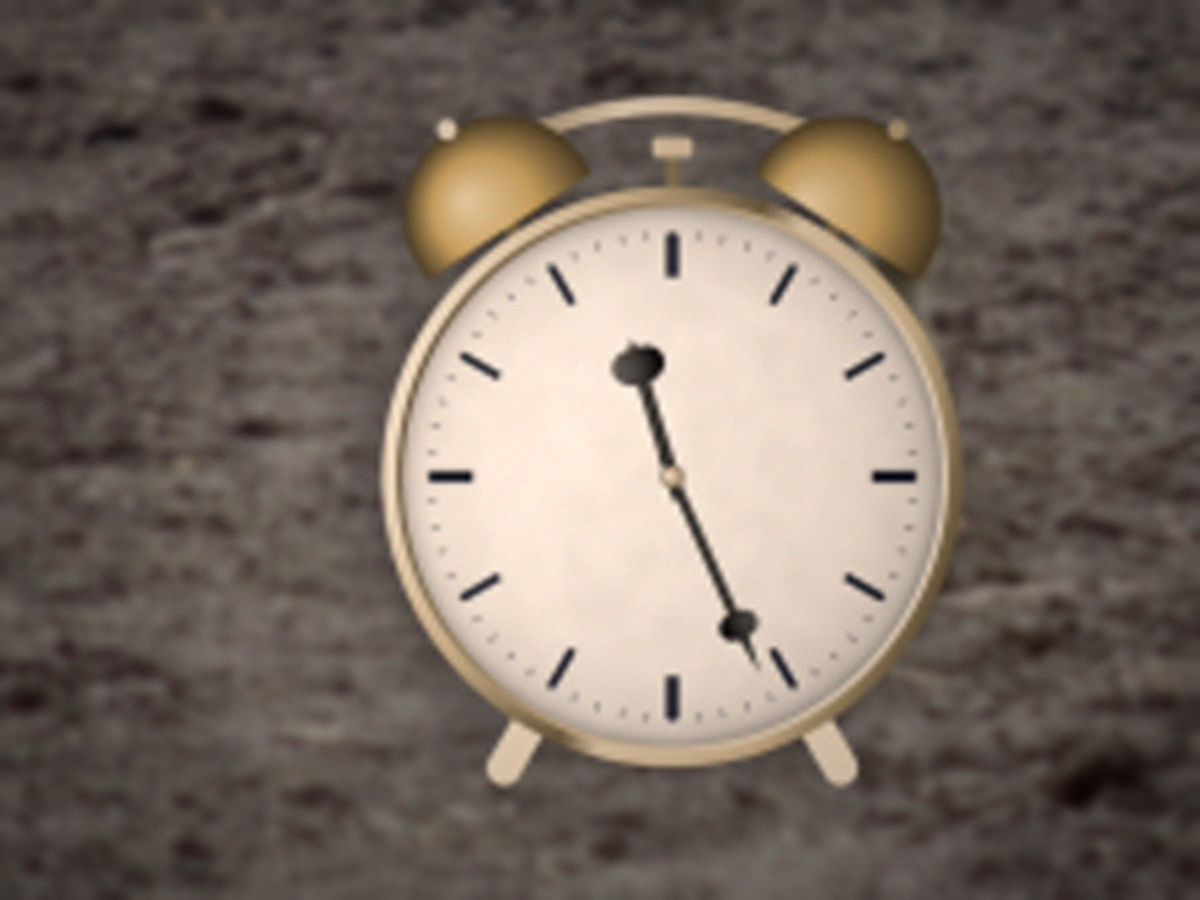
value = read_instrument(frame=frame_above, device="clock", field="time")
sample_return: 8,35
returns 11,26
